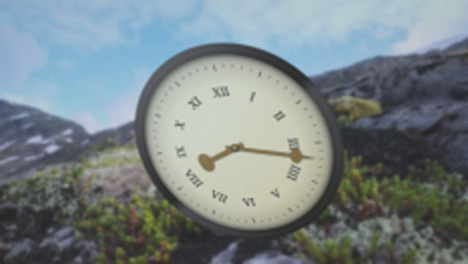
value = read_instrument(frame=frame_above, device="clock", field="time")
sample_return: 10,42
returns 8,17
